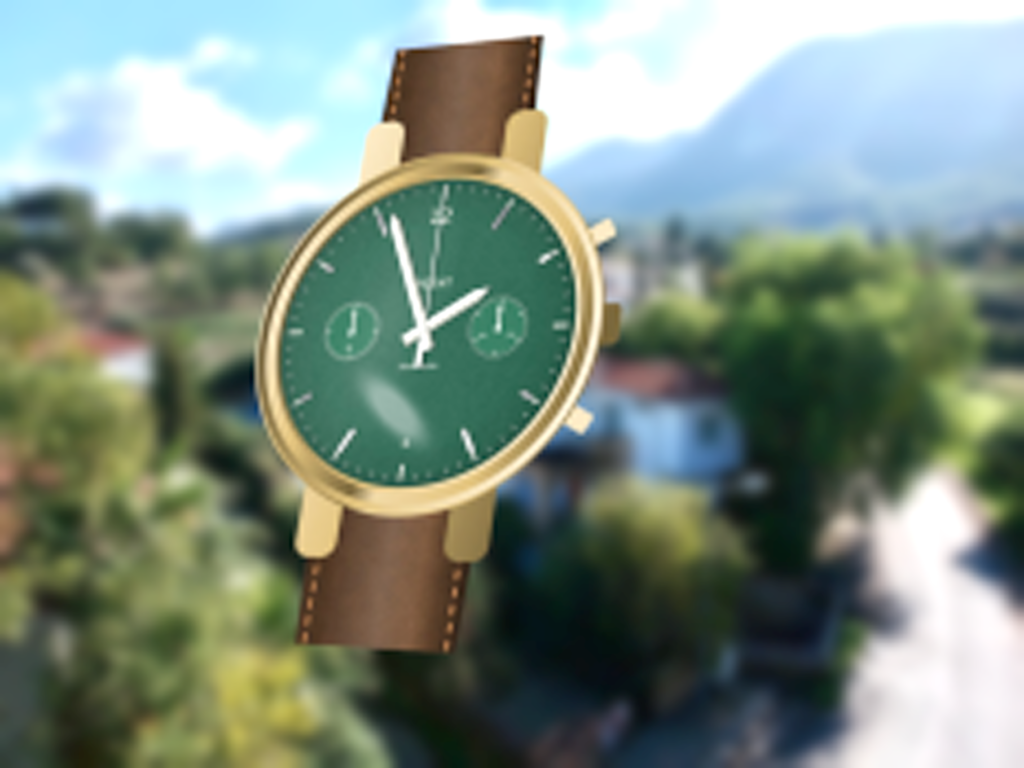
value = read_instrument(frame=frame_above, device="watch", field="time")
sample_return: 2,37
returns 1,56
